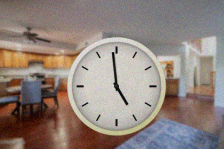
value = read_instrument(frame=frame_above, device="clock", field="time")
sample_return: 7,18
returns 4,59
